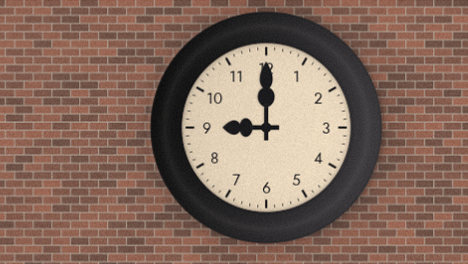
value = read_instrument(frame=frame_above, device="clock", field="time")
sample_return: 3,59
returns 9,00
